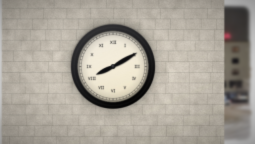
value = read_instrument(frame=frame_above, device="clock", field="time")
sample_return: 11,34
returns 8,10
